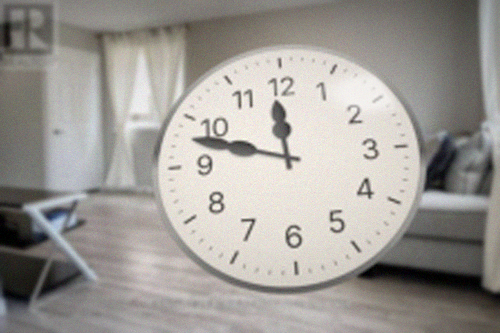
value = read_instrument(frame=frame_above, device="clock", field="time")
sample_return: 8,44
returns 11,48
